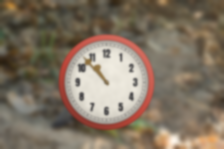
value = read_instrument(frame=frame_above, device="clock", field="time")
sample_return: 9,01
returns 10,53
